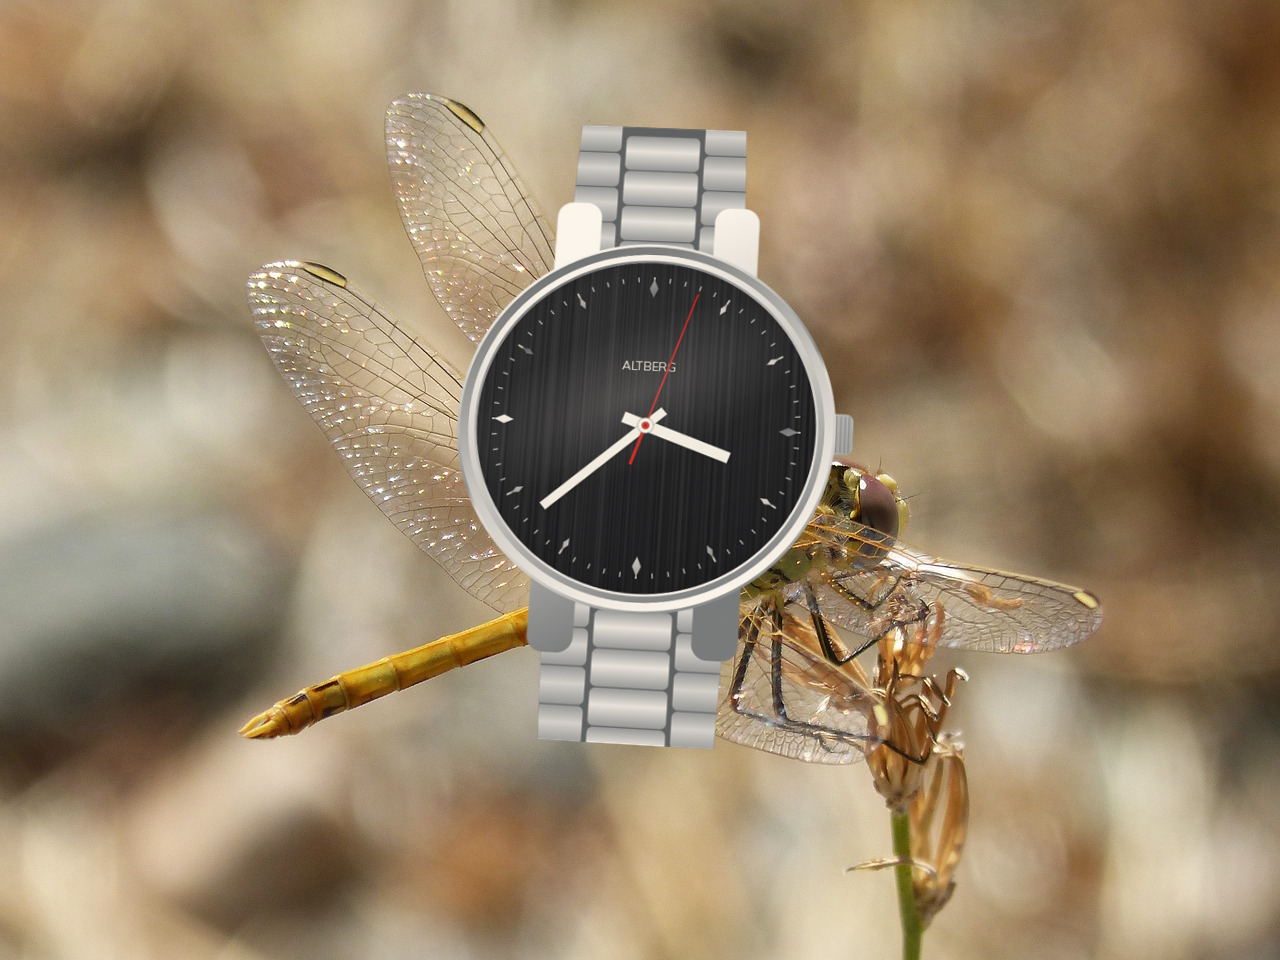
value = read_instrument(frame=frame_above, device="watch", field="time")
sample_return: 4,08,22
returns 3,38,03
